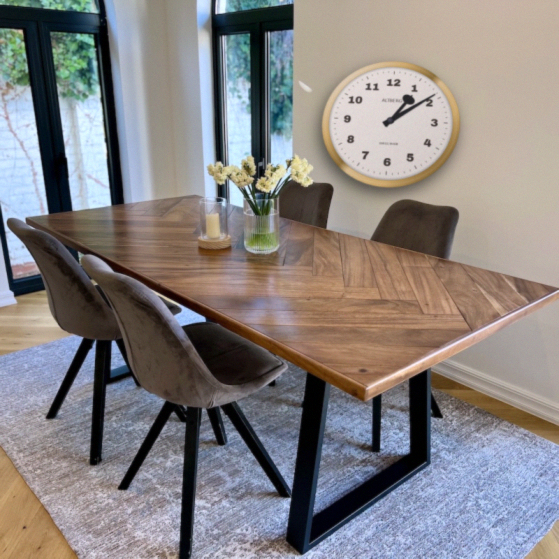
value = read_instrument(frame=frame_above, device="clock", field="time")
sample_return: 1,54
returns 1,09
